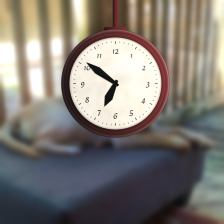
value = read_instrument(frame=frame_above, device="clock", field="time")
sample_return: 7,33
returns 6,51
